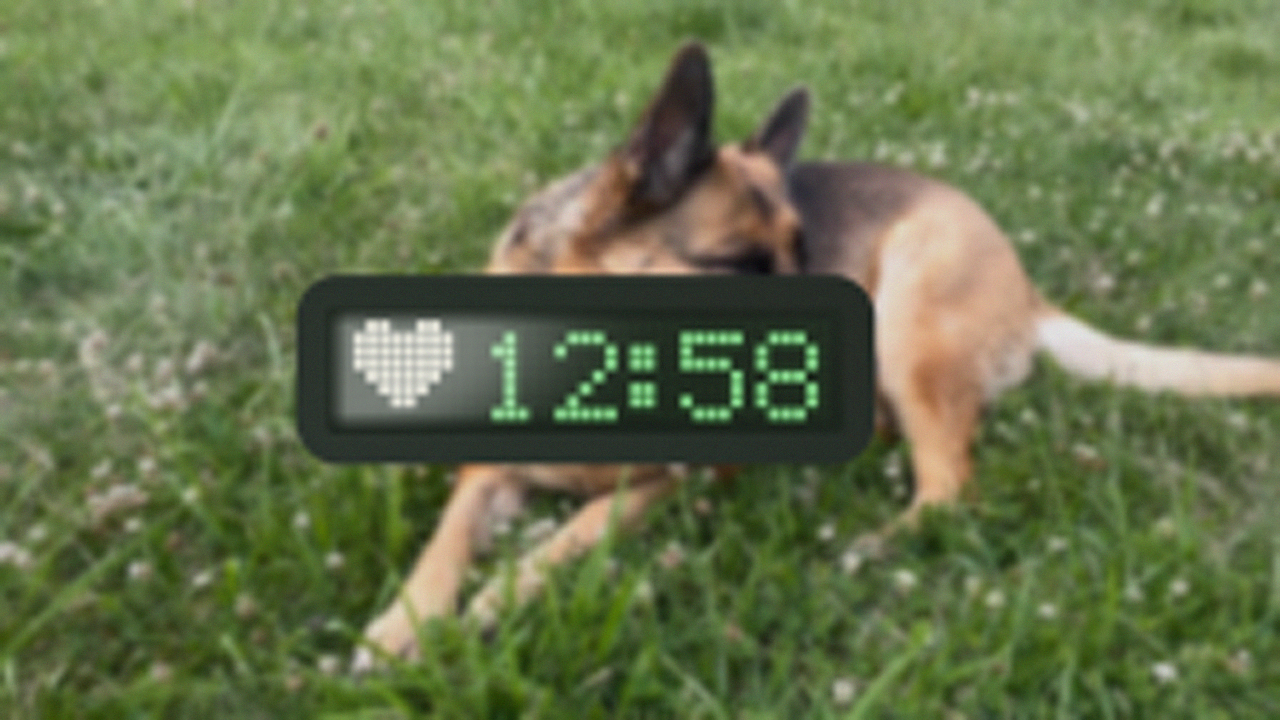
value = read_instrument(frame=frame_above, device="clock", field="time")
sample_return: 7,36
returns 12,58
